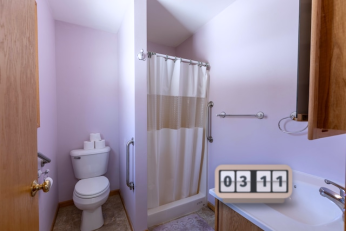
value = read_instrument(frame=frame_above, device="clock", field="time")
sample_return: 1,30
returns 3,11
